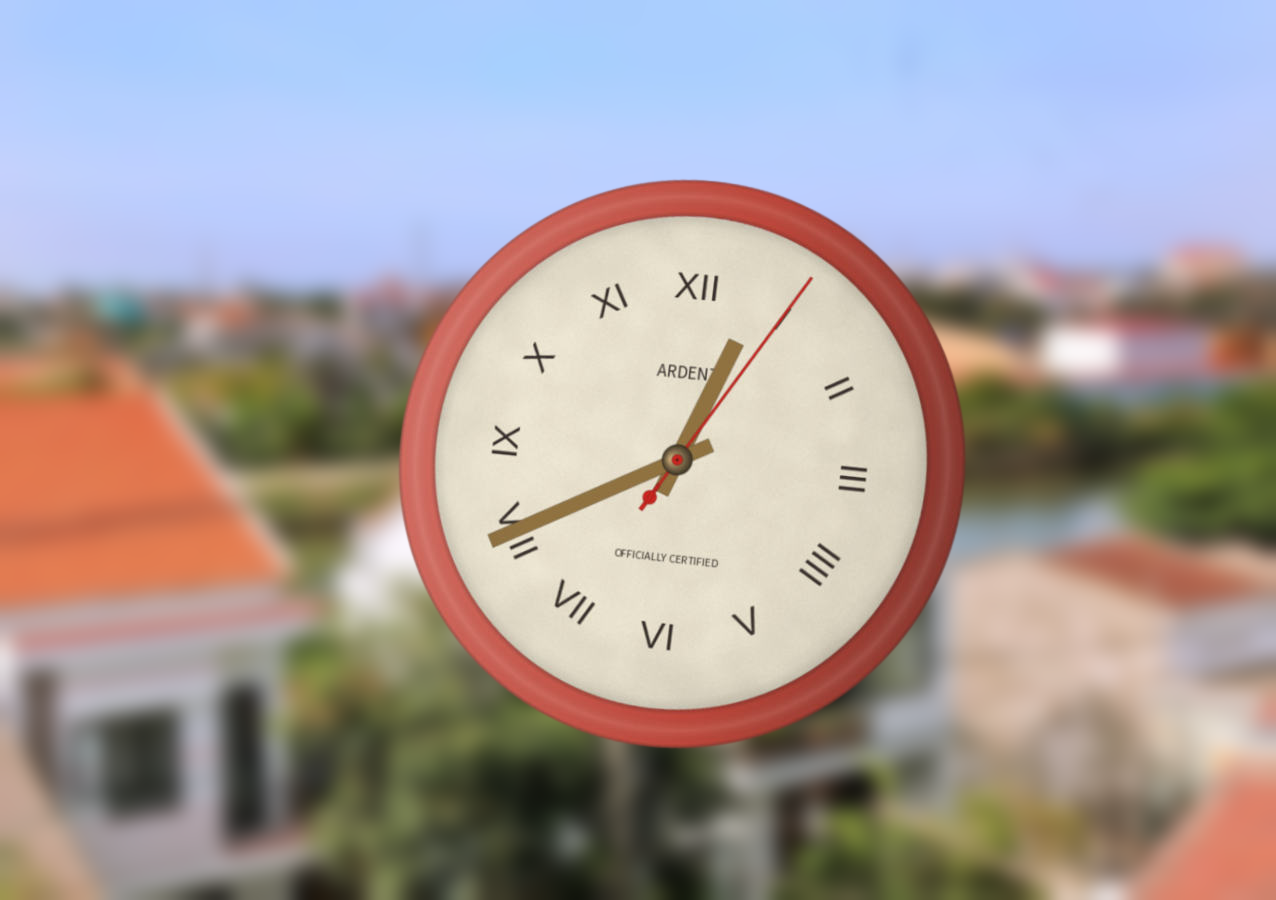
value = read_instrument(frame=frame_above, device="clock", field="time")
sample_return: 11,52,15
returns 12,40,05
